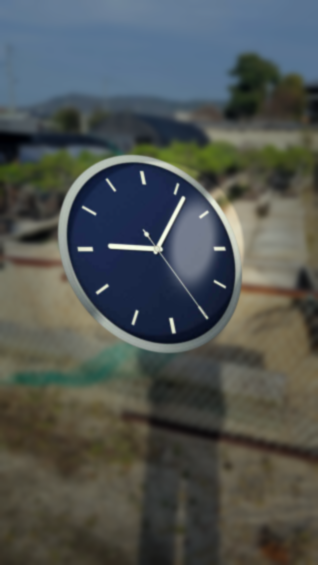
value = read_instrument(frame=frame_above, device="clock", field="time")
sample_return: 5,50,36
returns 9,06,25
